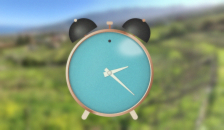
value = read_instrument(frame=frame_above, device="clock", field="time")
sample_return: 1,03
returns 2,22
